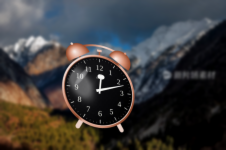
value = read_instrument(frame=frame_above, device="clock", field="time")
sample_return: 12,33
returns 12,12
